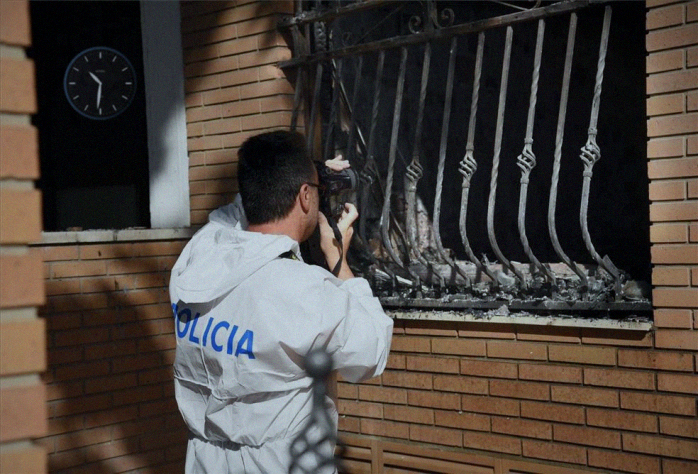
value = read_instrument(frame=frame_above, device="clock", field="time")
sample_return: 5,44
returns 10,31
